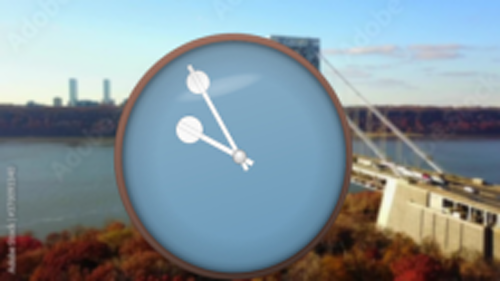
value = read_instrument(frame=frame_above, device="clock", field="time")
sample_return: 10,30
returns 9,55
